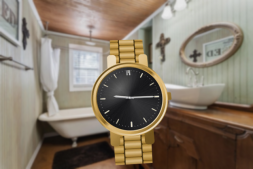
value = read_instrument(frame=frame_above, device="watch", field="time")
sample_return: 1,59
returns 9,15
